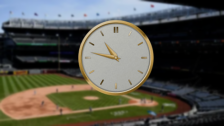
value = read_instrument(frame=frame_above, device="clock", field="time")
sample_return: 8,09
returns 10,47
